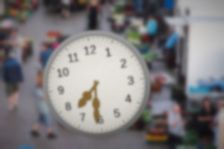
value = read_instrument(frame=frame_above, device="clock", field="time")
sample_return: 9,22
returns 7,31
